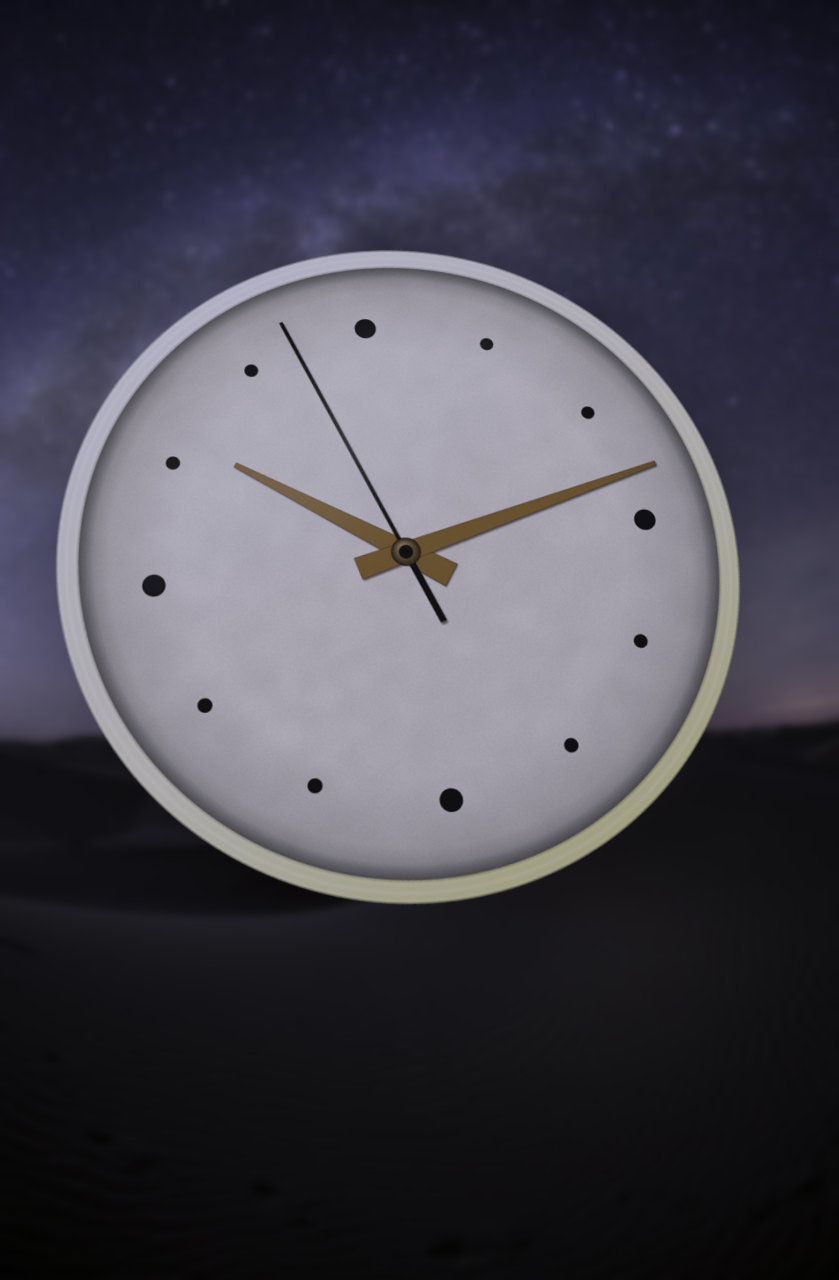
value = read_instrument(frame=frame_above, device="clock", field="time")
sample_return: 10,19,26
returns 10,12,57
